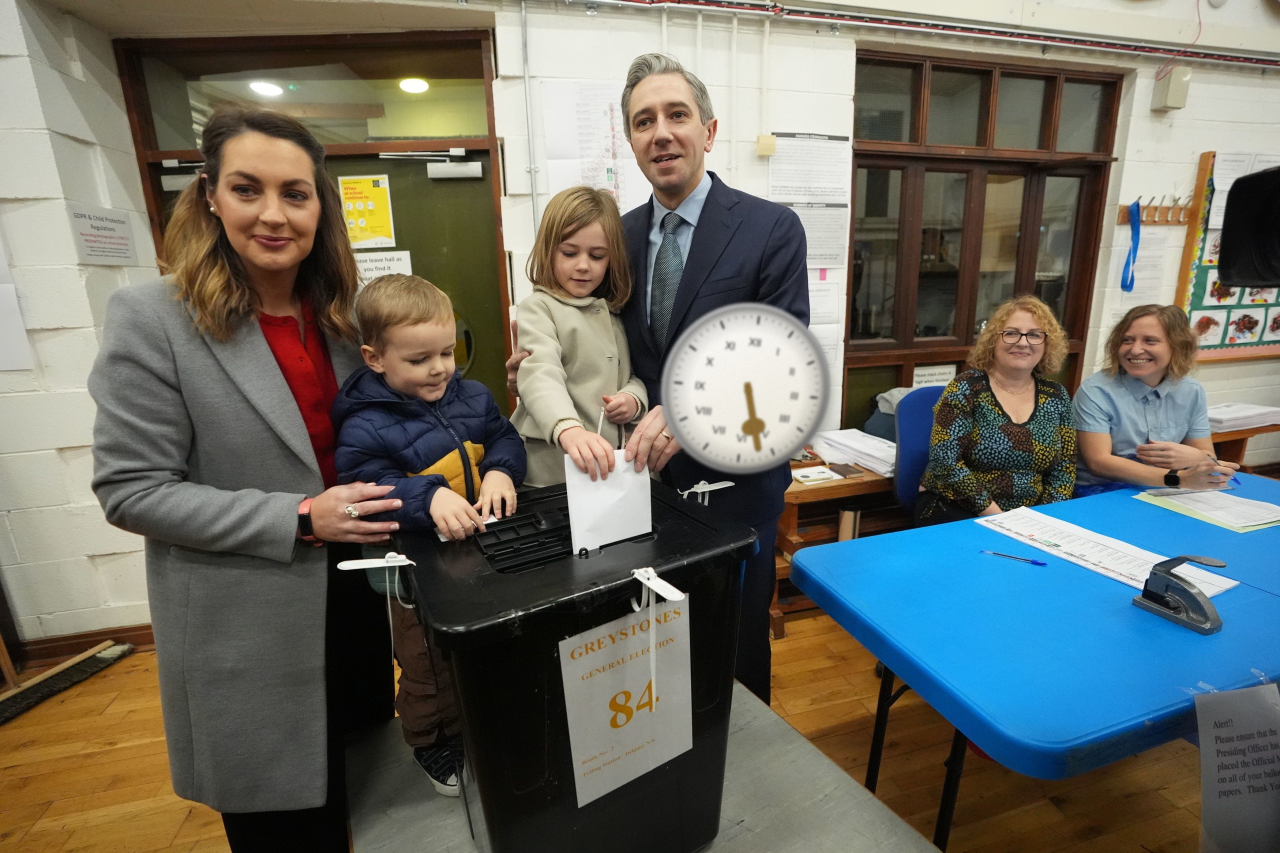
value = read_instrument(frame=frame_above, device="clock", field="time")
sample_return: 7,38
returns 5,27
